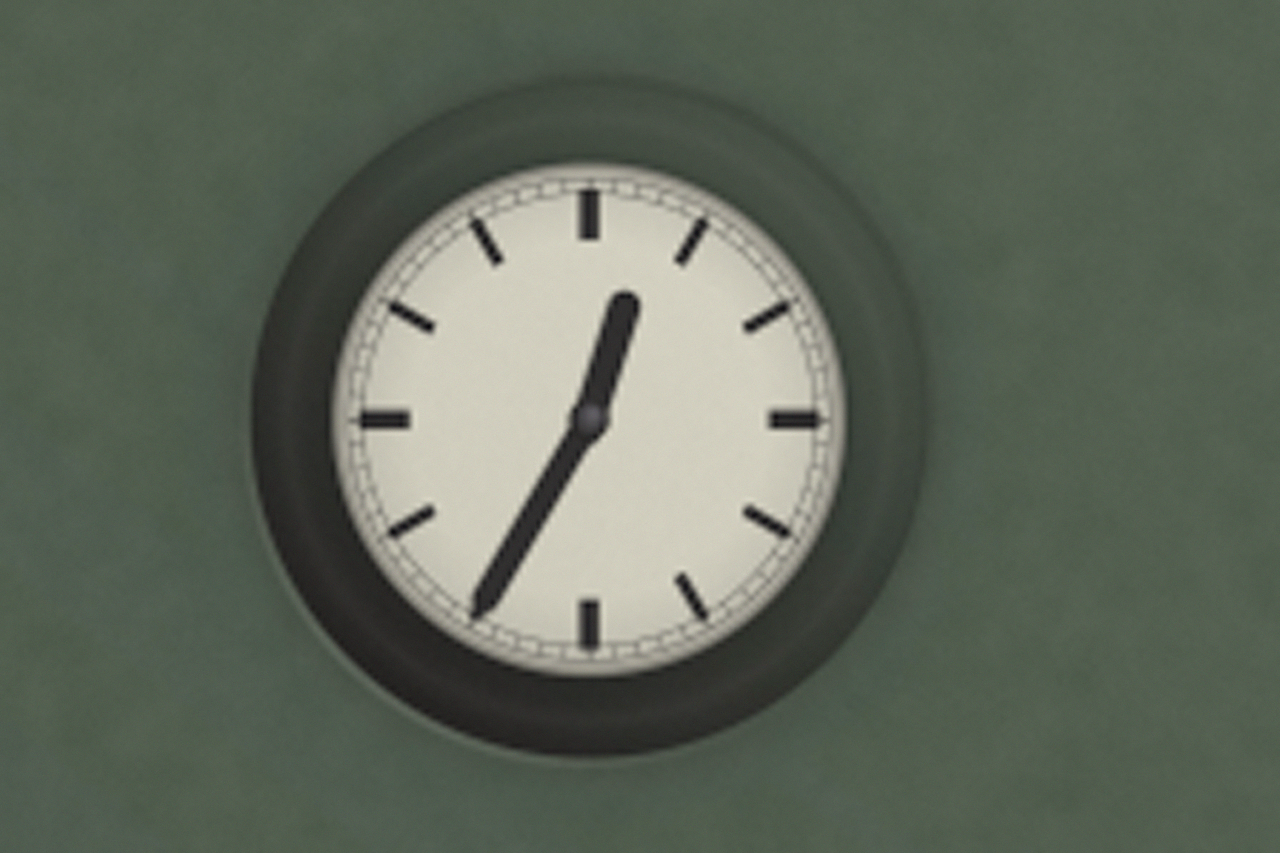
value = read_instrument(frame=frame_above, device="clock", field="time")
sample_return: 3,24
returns 12,35
